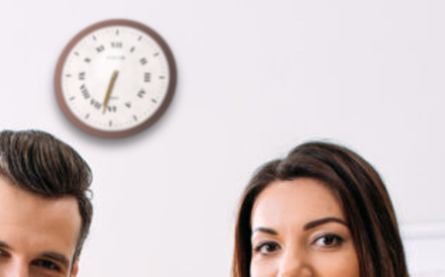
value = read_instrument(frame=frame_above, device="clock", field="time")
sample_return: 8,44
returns 6,32
